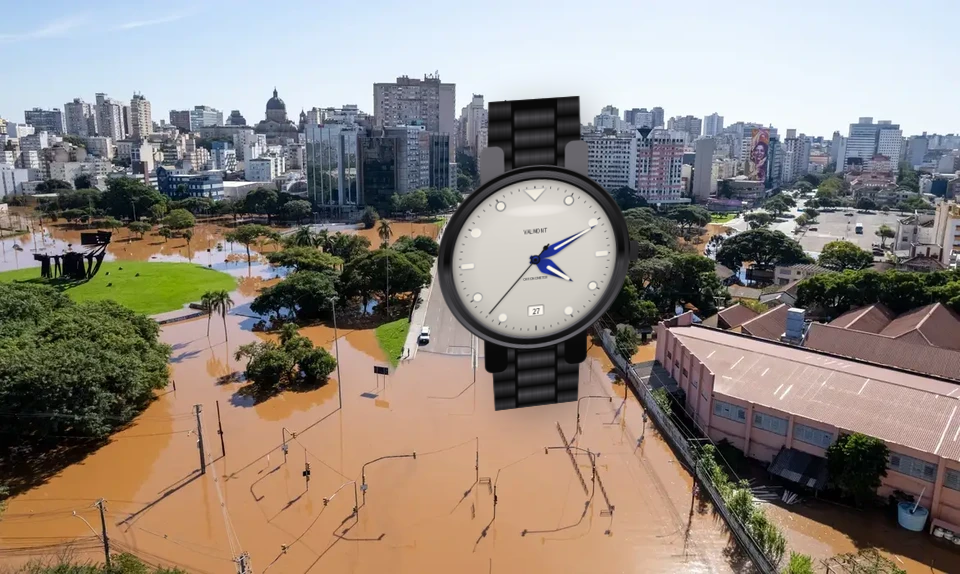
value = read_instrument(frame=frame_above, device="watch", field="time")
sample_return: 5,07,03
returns 4,10,37
